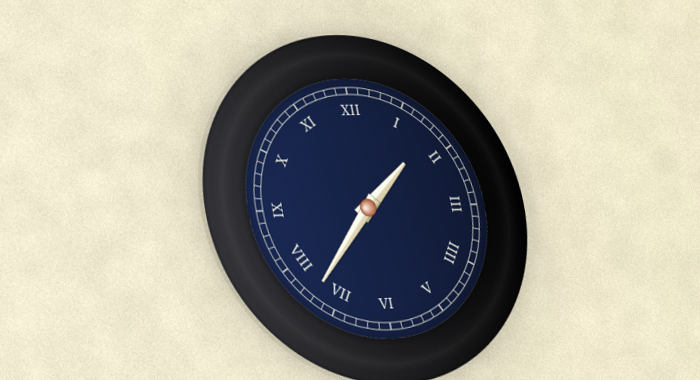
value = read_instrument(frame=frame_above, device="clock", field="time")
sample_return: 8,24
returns 1,37
